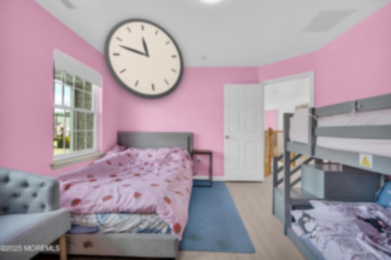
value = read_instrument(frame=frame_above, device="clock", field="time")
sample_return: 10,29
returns 11,48
